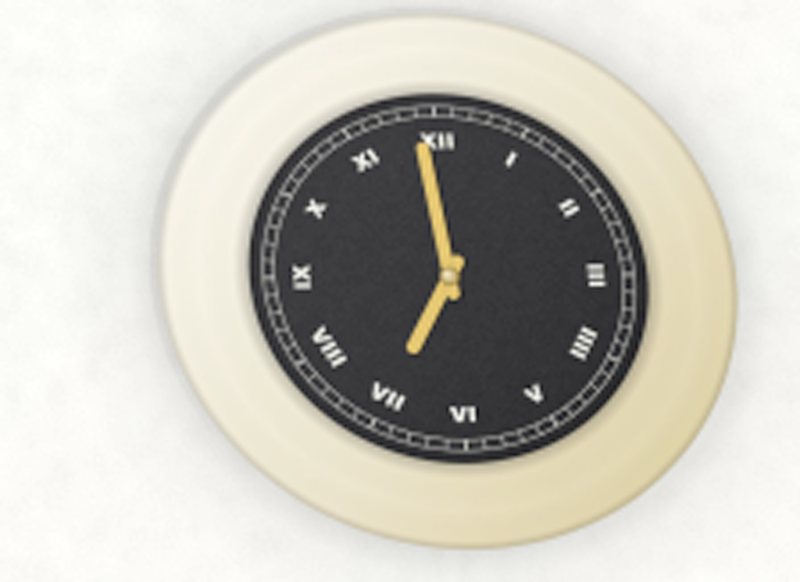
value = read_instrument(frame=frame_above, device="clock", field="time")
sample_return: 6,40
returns 6,59
